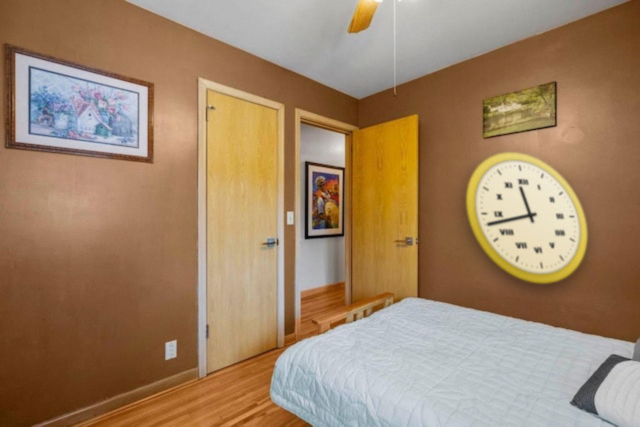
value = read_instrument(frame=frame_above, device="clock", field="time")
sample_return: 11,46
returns 11,43
